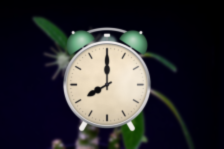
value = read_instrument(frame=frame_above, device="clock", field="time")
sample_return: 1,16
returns 8,00
